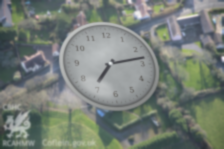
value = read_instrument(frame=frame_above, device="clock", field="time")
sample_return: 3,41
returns 7,13
